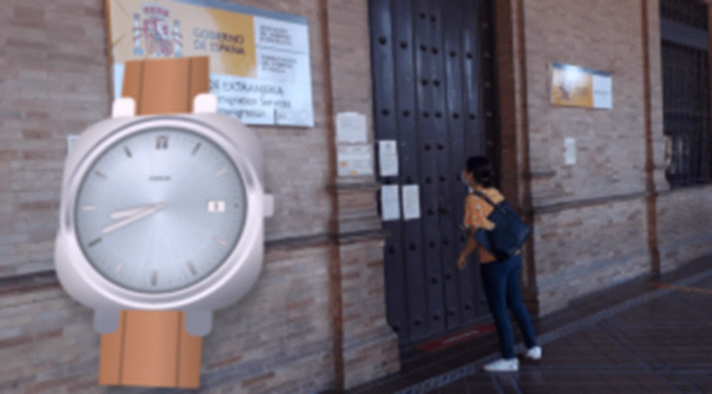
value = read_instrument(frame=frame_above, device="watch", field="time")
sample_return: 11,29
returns 8,41
